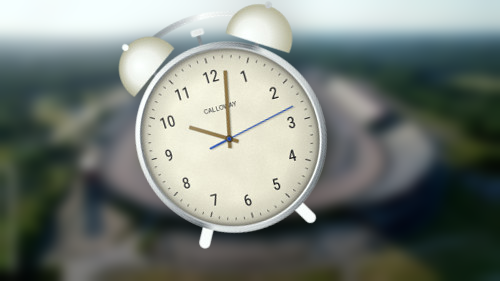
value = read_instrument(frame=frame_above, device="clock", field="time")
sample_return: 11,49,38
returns 10,02,13
